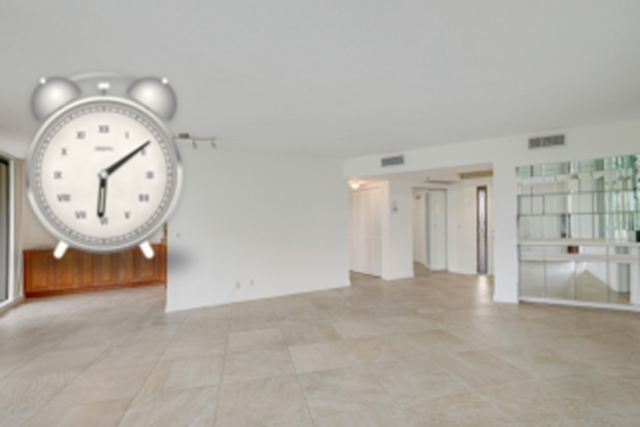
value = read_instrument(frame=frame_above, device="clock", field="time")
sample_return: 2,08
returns 6,09
